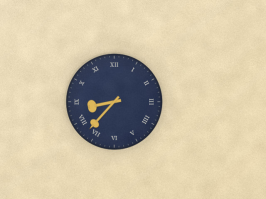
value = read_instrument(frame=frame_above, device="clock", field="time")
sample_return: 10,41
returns 8,37
